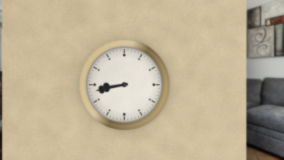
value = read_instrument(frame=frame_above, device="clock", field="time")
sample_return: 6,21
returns 8,43
